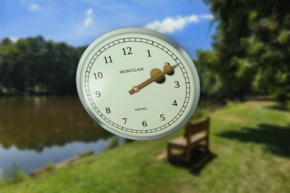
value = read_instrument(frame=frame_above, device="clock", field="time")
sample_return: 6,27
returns 2,11
